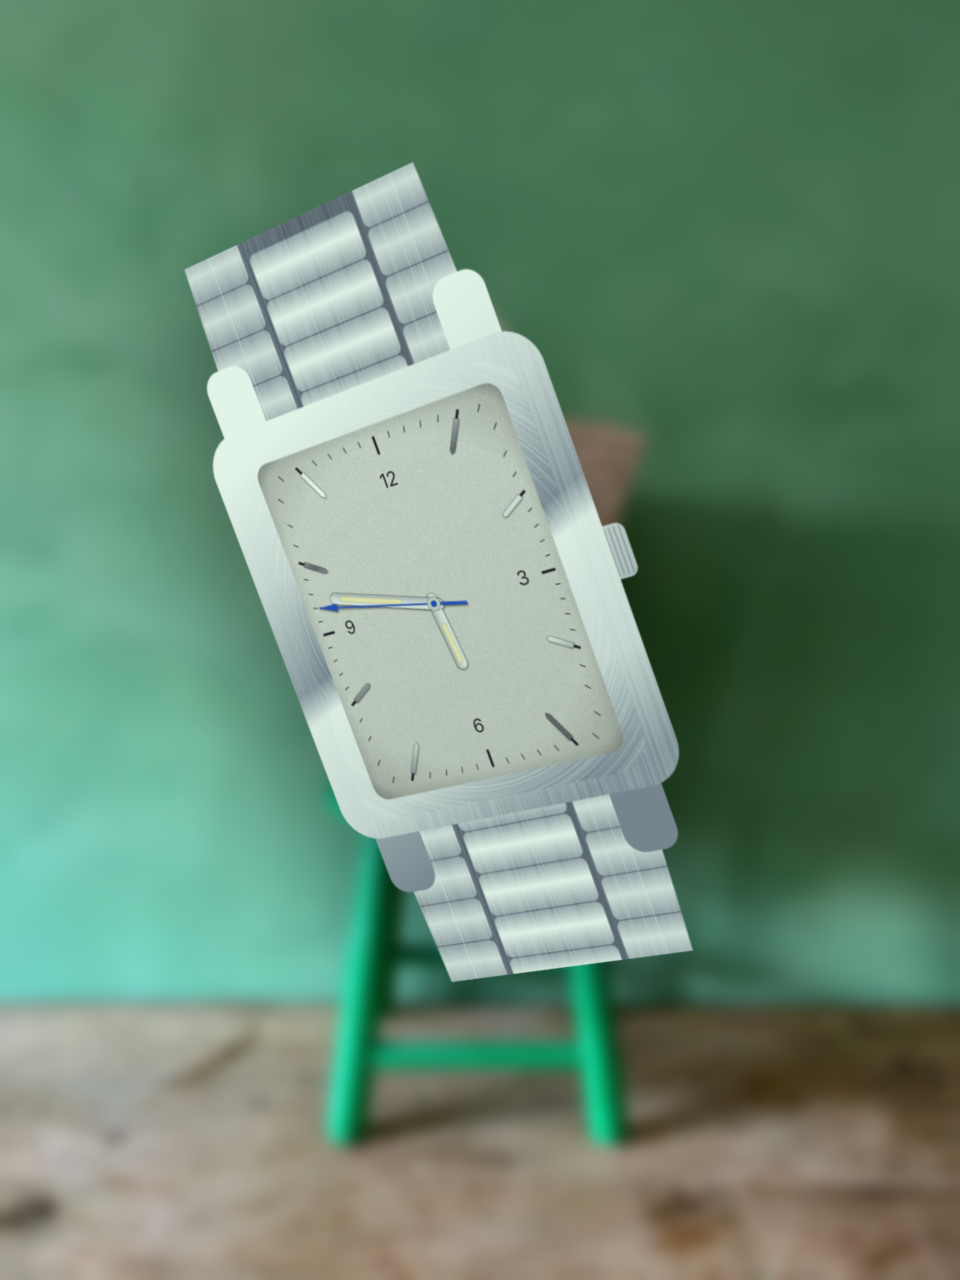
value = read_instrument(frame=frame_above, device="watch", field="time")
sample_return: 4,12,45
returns 5,47,47
